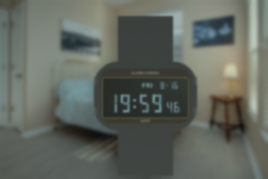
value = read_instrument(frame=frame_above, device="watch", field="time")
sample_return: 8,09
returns 19,59
